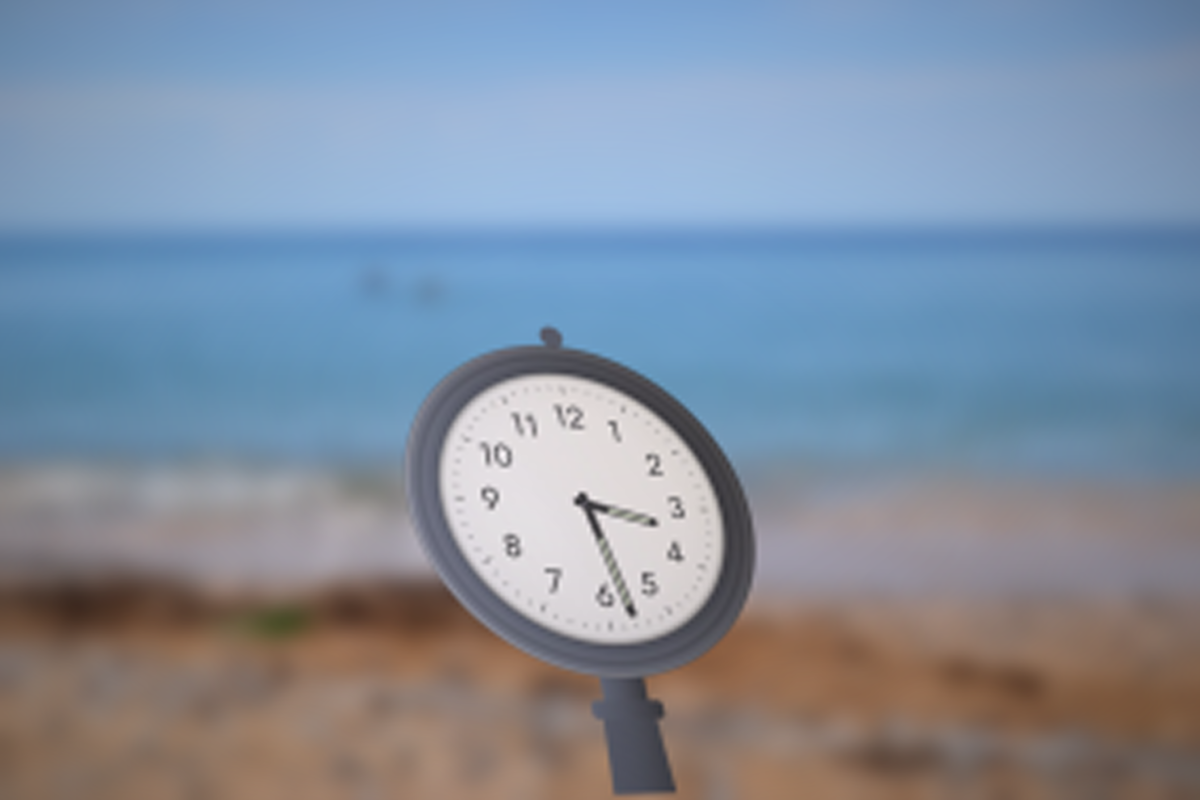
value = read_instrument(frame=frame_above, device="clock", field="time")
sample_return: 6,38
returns 3,28
